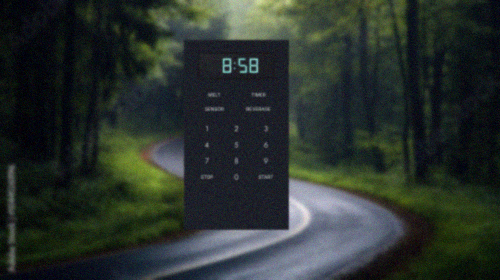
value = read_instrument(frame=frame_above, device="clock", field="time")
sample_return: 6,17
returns 8,58
